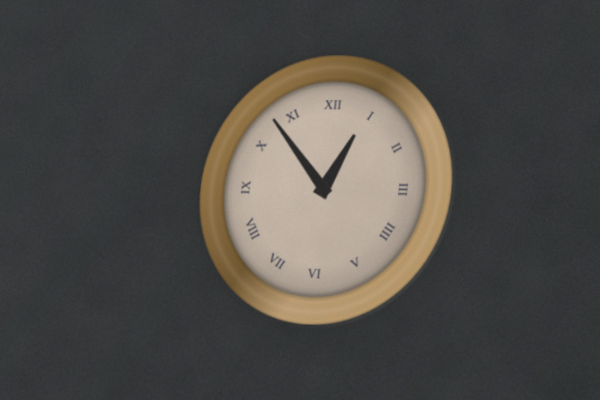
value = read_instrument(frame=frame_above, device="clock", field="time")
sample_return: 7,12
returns 12,53
